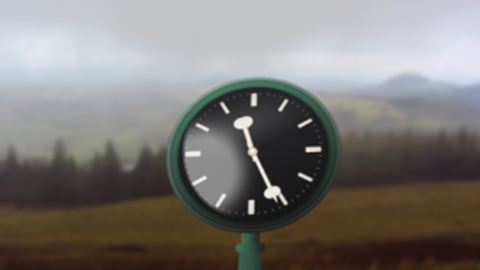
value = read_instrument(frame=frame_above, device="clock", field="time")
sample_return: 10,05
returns 11,26
